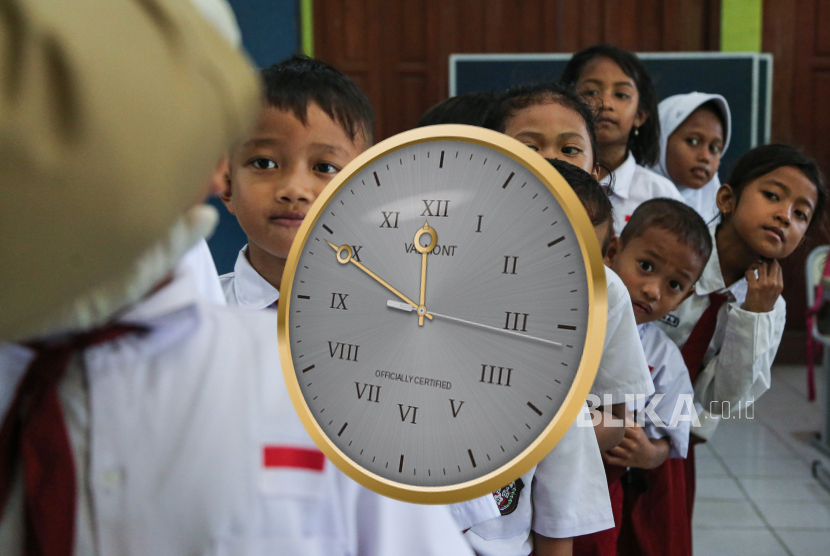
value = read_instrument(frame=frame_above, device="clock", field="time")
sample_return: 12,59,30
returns 11,49,16
